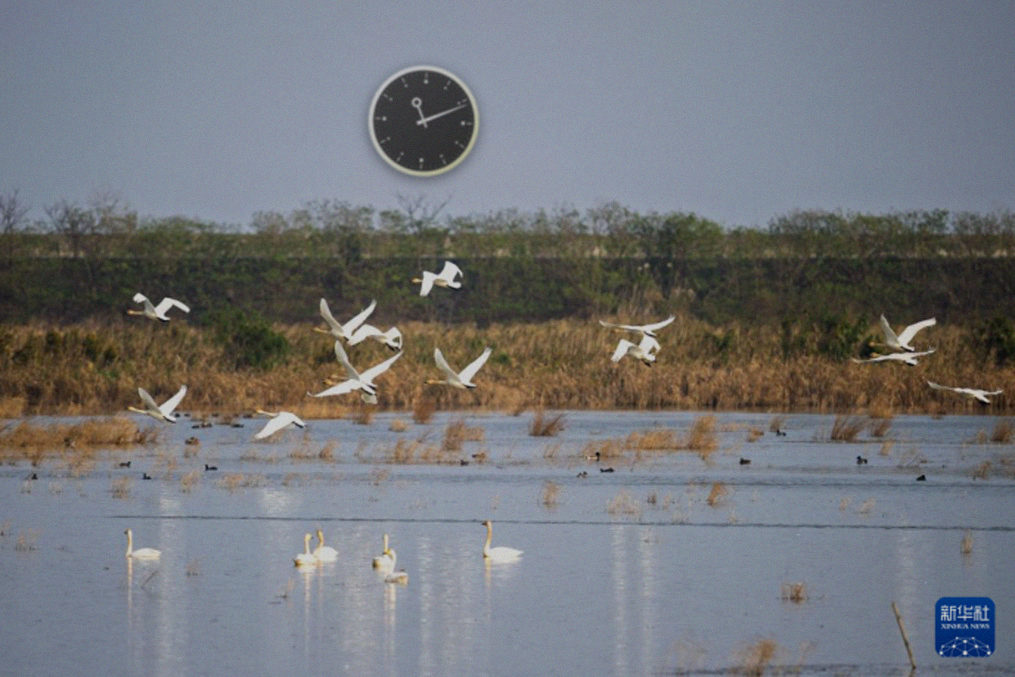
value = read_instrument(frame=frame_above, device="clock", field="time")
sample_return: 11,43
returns 11,11
